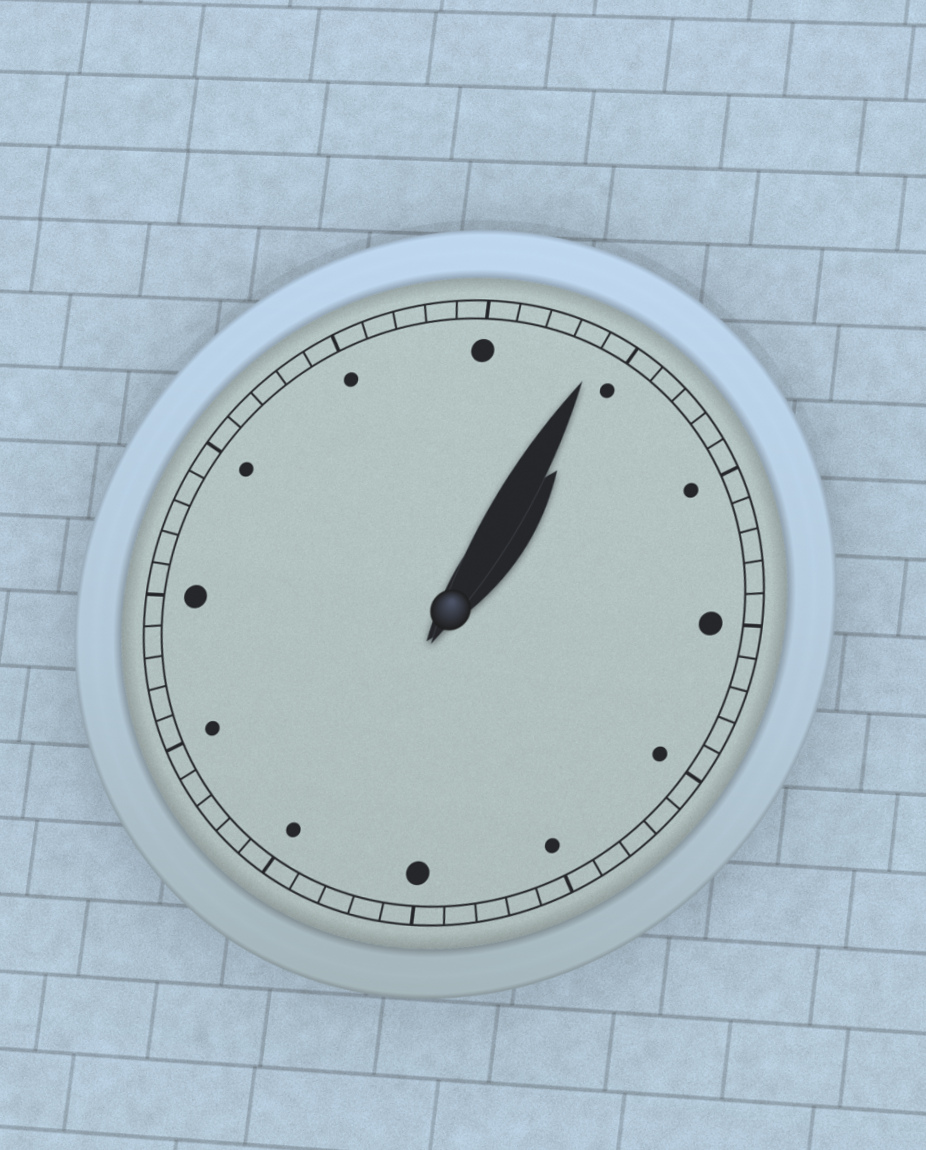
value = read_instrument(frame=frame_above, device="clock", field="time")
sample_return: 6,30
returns 1,04
